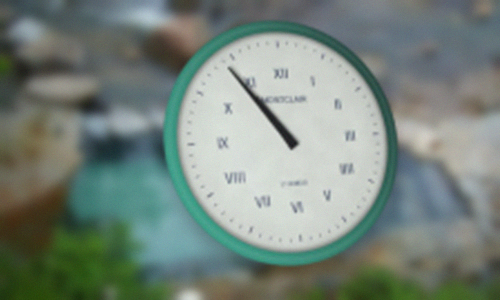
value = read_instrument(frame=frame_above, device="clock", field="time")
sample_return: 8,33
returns 10,54
